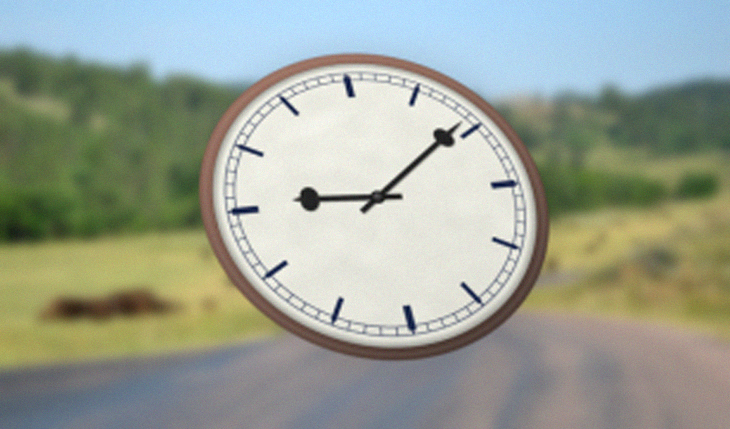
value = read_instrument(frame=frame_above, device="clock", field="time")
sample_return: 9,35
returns 9,09
